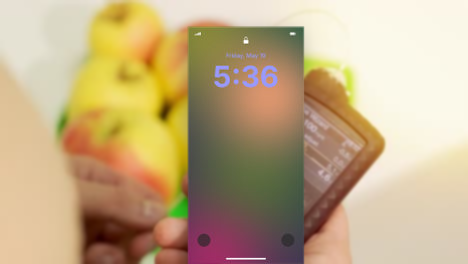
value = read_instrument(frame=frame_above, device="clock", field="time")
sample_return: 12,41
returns 5,36
